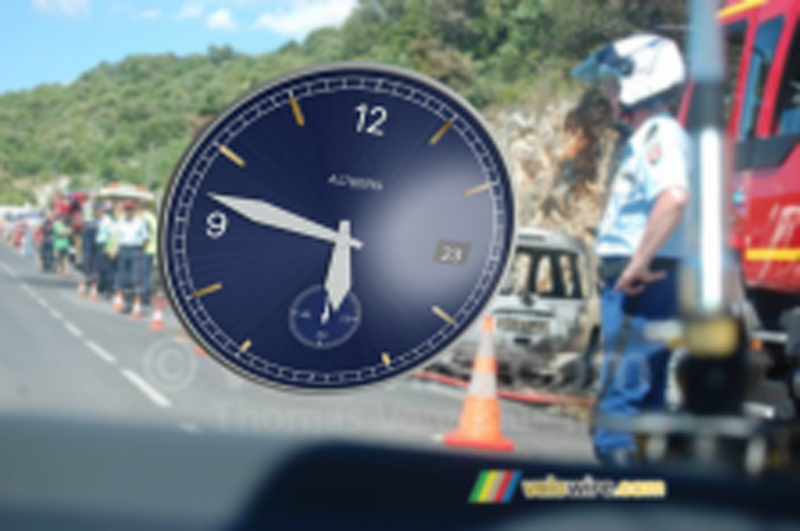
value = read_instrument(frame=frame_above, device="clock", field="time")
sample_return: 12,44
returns 5,47
